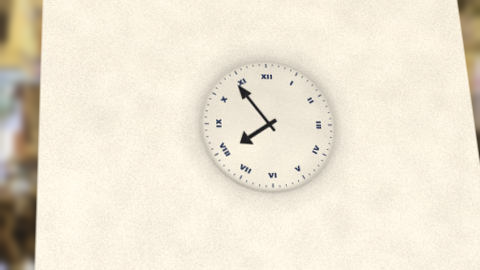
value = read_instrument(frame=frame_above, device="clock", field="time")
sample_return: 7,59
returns 7,54
